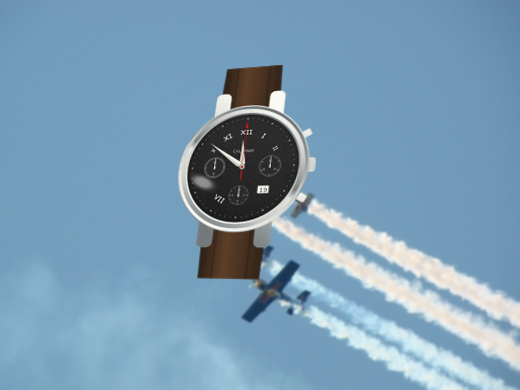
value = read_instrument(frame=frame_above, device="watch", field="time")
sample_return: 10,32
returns 11,51
